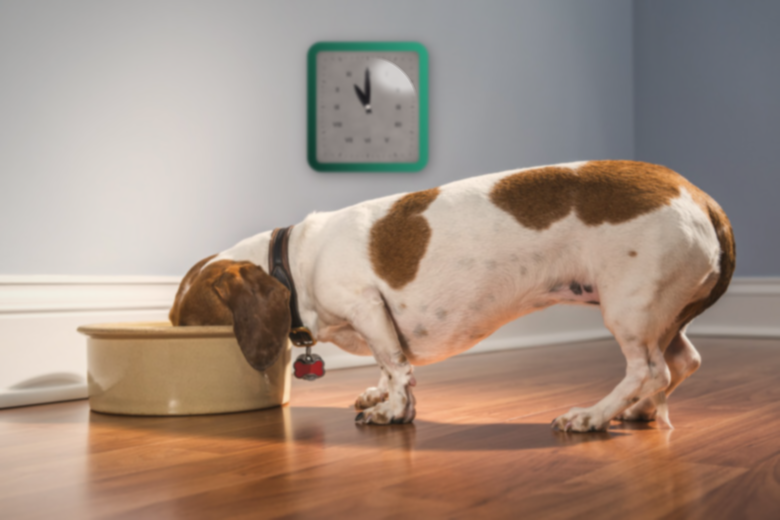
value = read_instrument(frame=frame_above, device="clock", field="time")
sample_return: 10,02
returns 11,00
